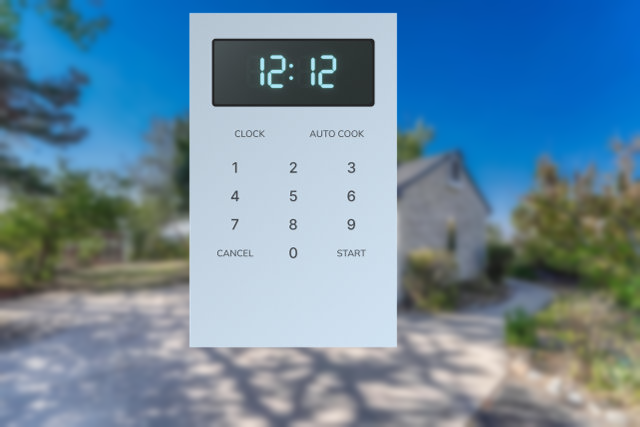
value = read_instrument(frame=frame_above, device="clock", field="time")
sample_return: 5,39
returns 12,12
